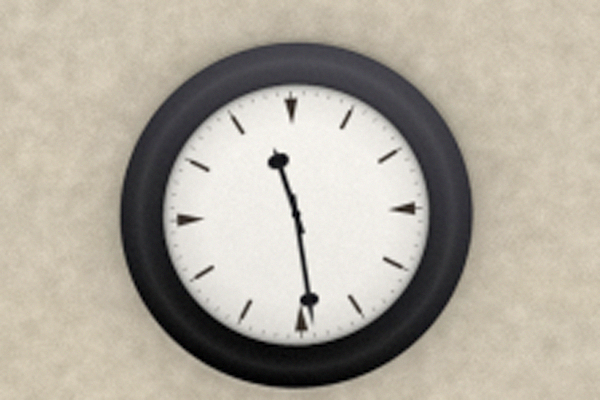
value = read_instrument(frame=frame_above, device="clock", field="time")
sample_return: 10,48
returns 11,29
